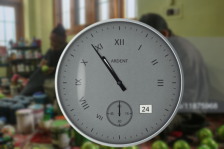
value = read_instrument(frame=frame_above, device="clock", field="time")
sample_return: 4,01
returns 10,54
